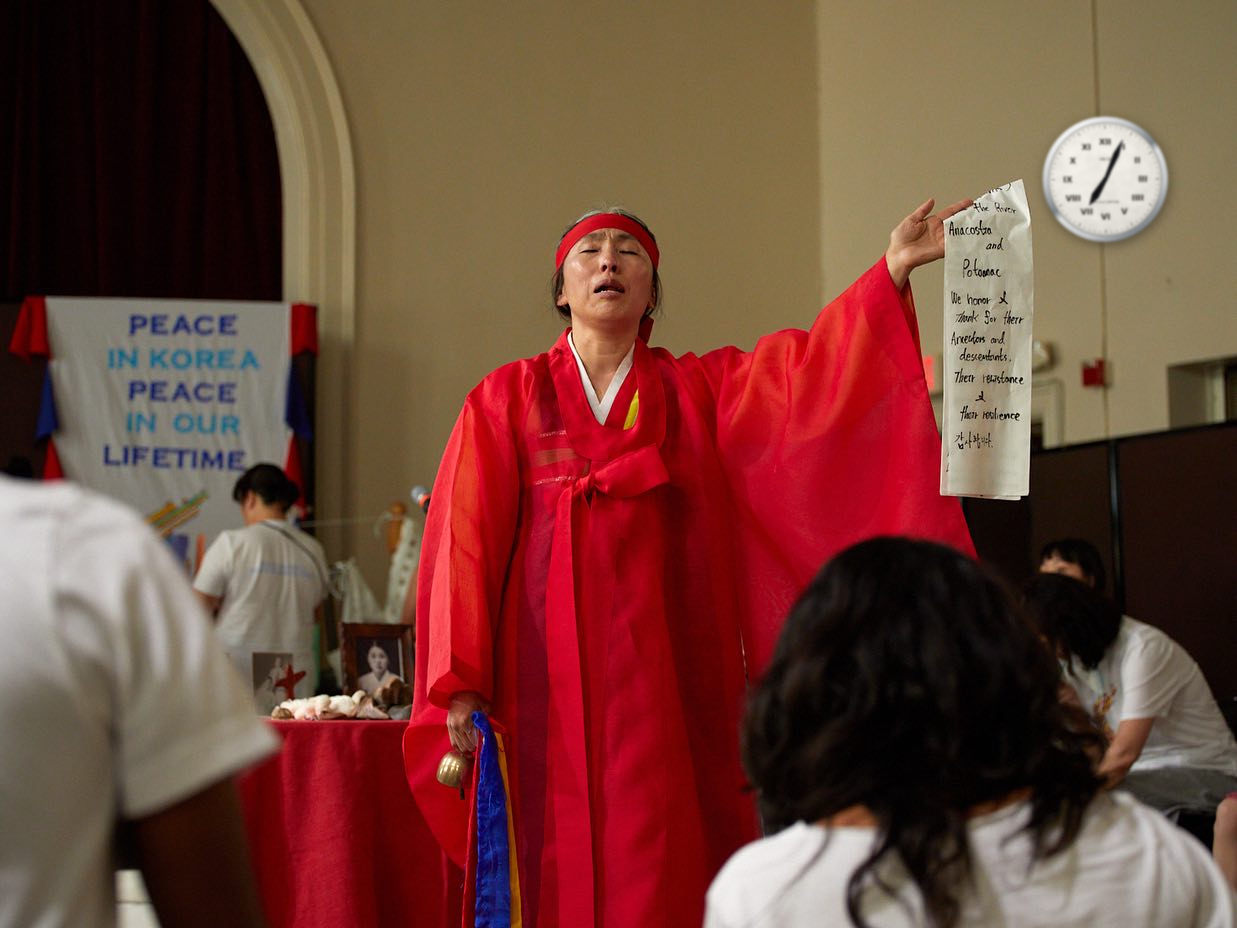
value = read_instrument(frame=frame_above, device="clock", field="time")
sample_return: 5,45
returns 7,04
